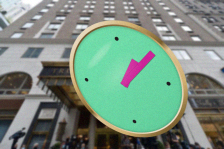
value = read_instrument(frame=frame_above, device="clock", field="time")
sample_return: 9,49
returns 1,08
